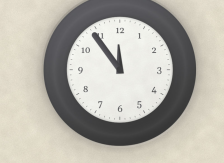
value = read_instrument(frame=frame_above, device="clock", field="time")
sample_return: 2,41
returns 11,54
